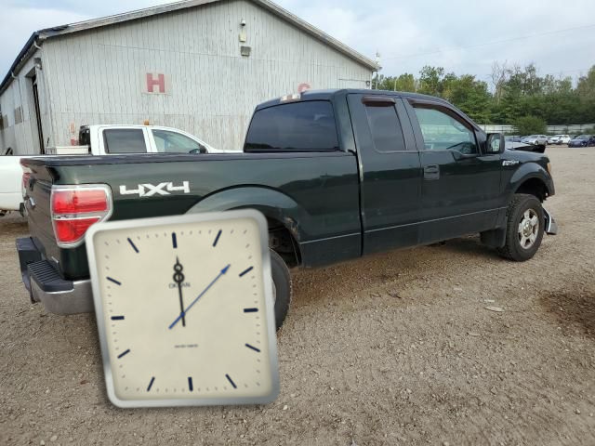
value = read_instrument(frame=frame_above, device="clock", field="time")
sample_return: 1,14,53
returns 12,00,08
